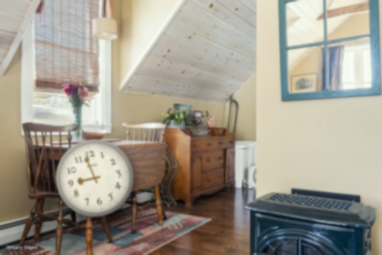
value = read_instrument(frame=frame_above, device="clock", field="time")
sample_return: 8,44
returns 8,58
